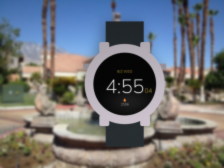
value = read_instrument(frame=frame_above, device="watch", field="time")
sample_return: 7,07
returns 4,55
